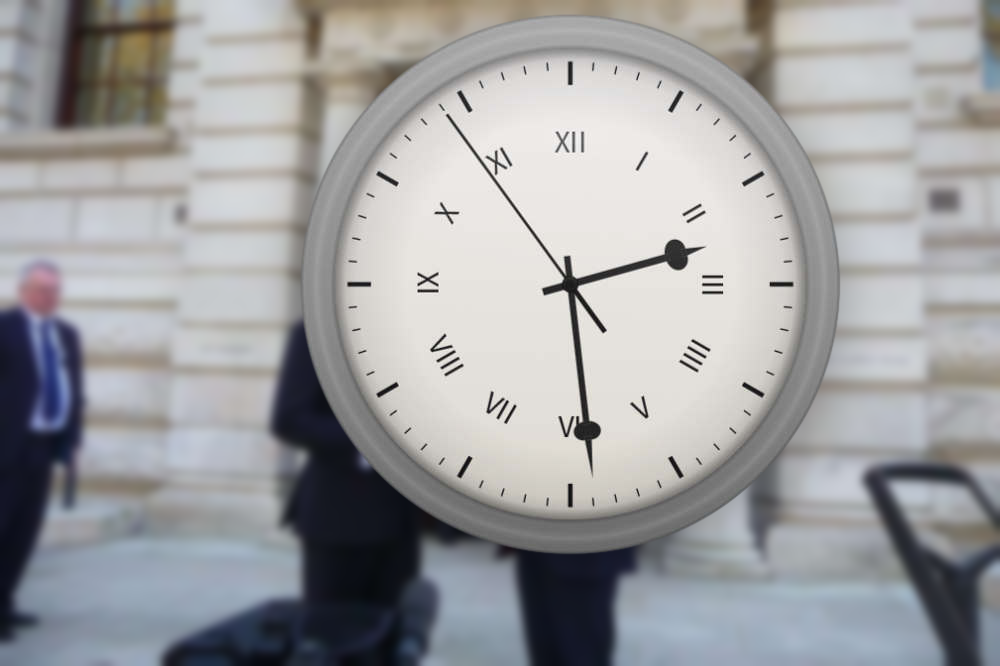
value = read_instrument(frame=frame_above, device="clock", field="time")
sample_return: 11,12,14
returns 2,28,54
